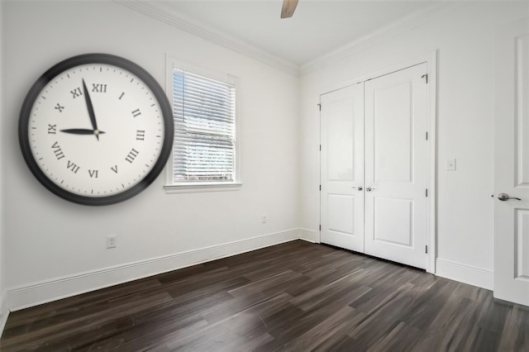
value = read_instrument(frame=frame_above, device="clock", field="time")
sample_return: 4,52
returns 8,57
